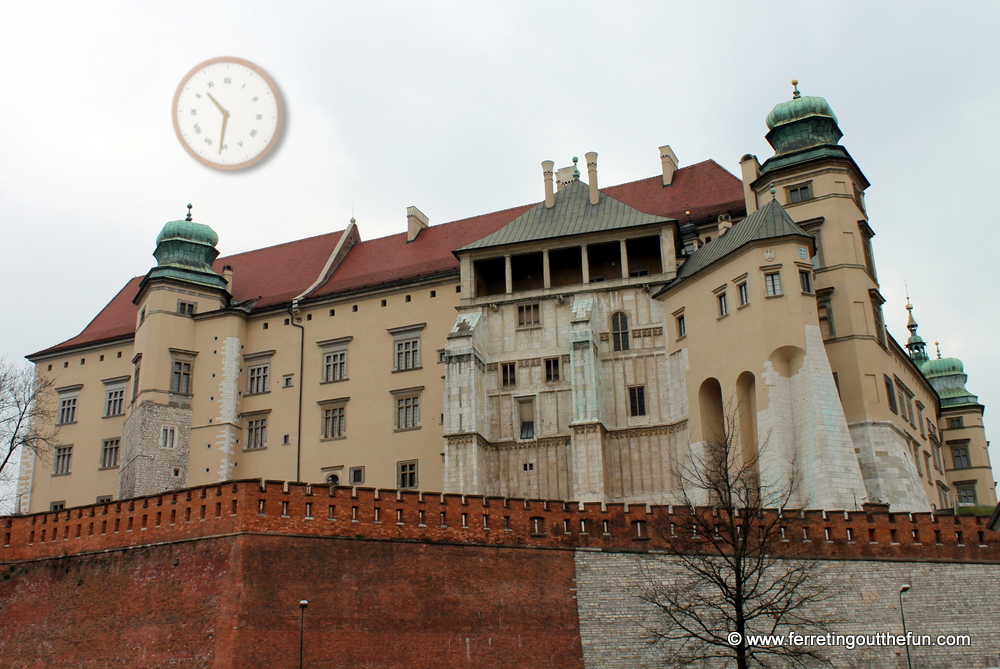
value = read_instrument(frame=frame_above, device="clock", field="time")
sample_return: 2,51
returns 10,31
